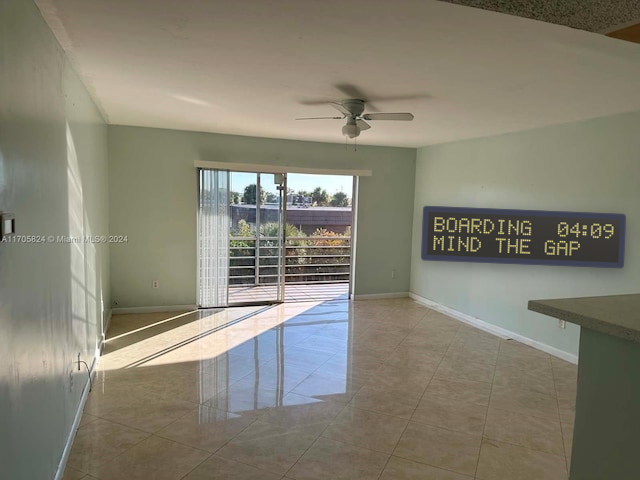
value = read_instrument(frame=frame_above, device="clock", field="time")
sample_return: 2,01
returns 4,09
